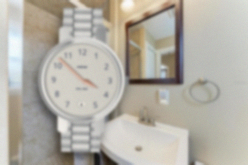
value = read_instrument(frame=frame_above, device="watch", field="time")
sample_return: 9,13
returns 3,52
